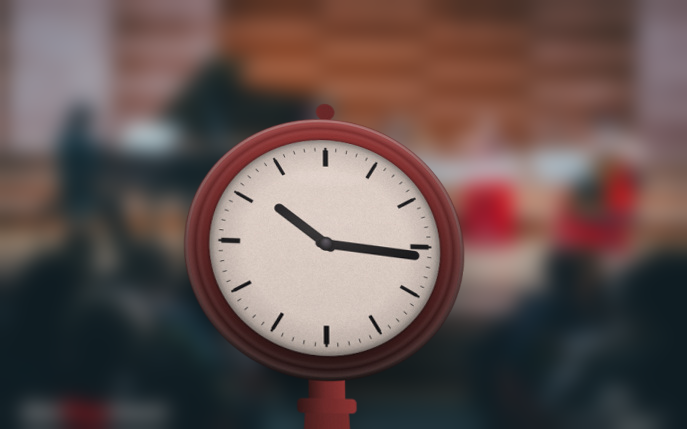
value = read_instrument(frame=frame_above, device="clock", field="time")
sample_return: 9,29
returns 10,16
